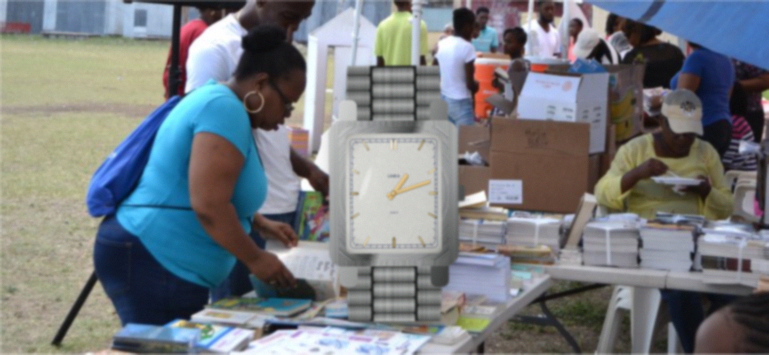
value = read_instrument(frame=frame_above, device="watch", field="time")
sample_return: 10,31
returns 1,12
